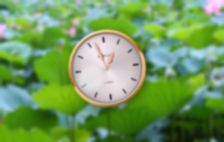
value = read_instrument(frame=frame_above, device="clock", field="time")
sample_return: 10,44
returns 12,57
